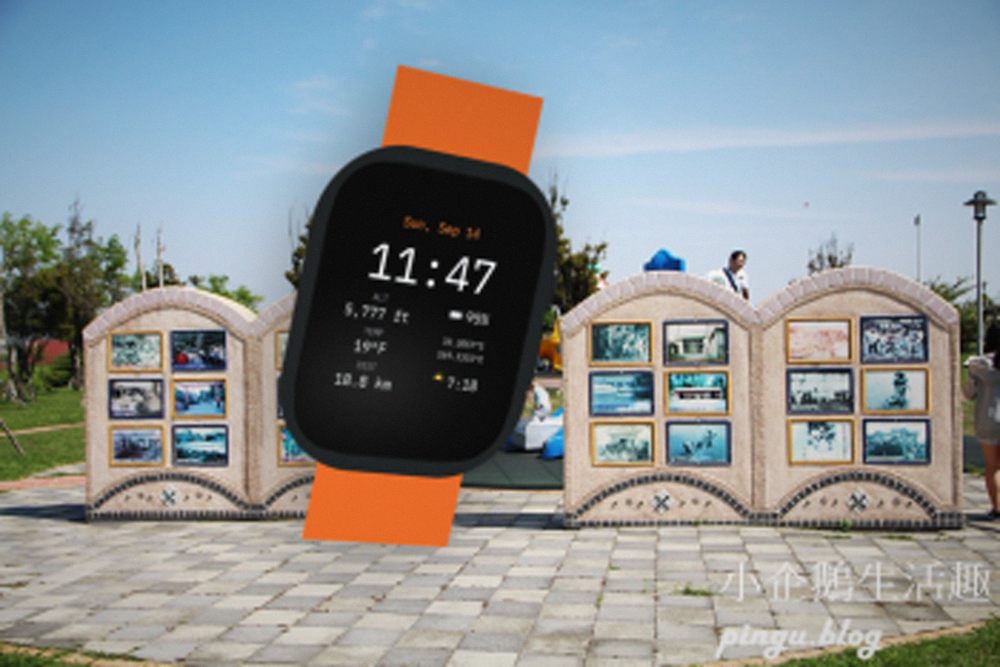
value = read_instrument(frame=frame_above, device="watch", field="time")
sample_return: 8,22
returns 11,47
